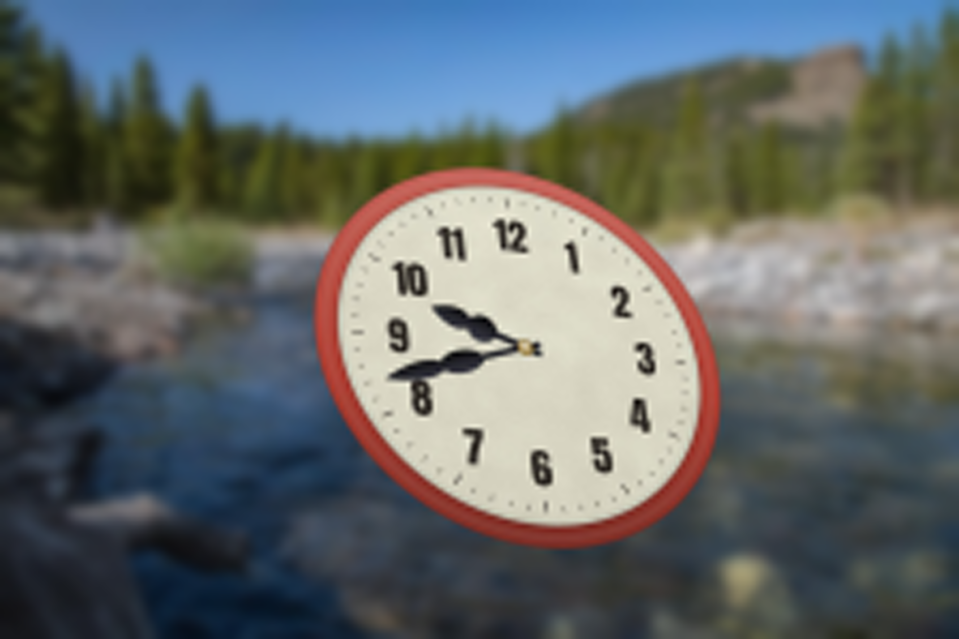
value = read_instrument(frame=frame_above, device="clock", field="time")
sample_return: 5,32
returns 9,42
